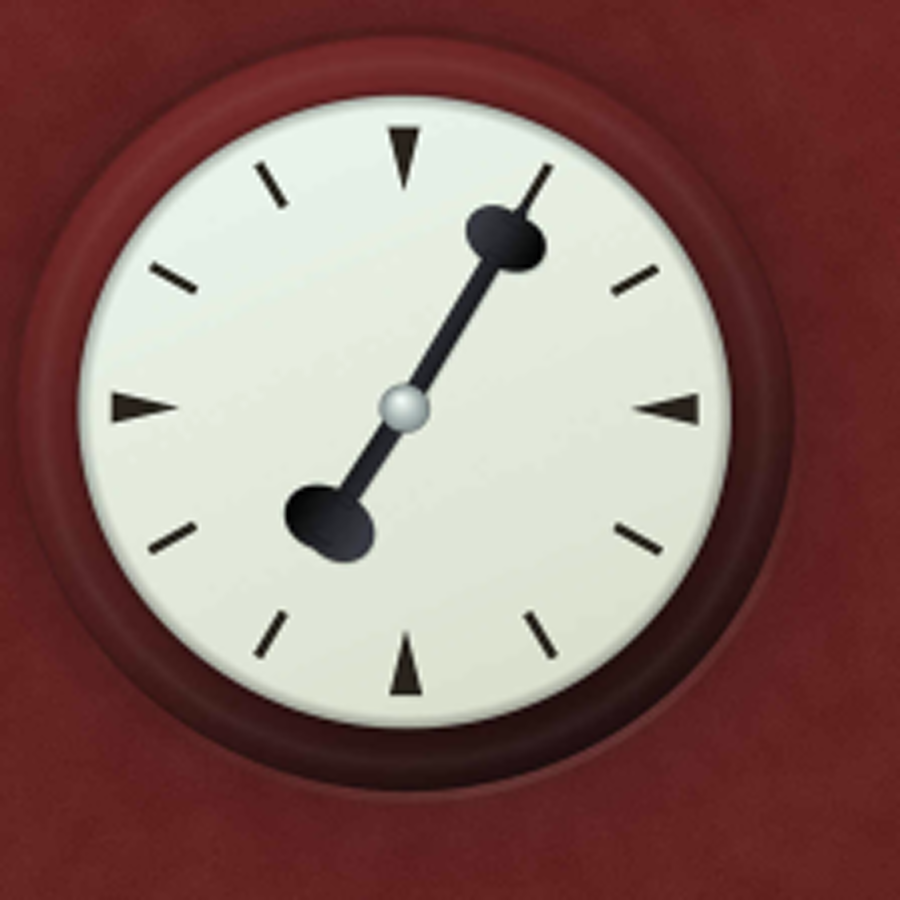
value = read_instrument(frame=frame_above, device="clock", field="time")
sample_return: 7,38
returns 7,05
